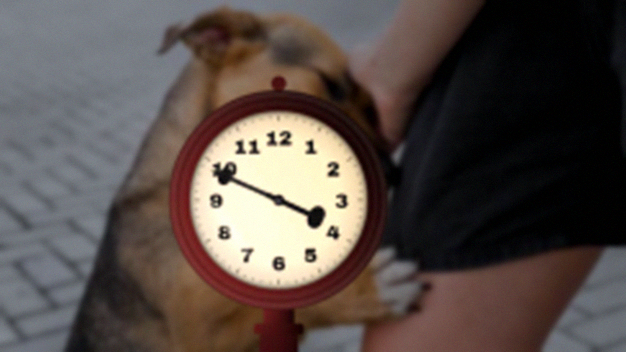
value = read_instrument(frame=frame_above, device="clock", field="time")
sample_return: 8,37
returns 3,49
